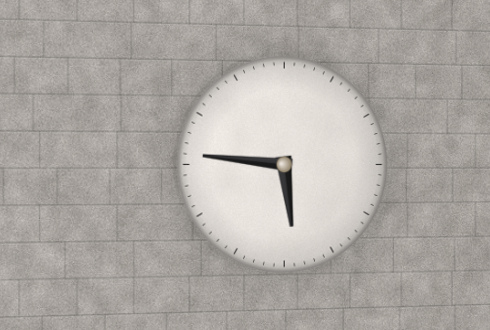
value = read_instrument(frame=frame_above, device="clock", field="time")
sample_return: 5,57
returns 5,46
